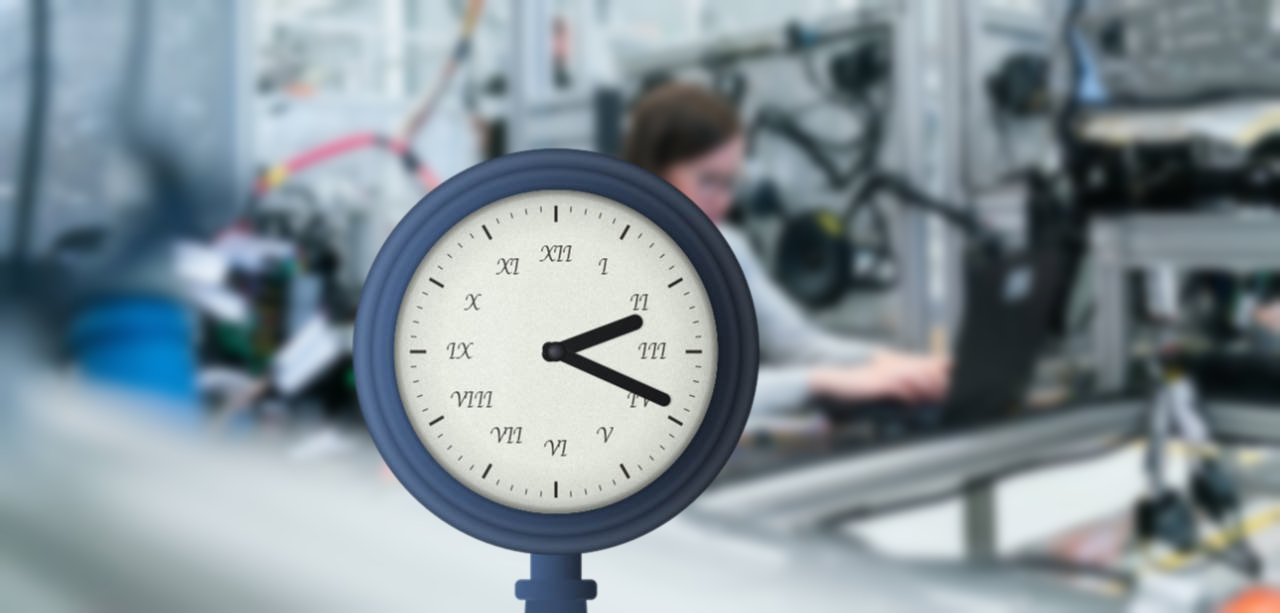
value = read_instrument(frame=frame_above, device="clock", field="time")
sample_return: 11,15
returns 2,19
